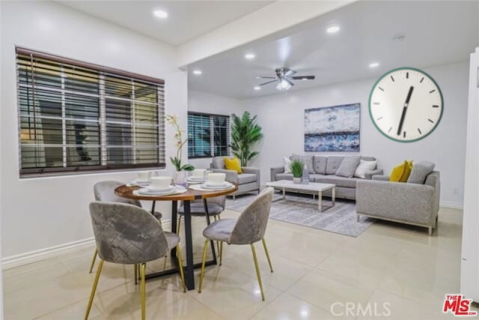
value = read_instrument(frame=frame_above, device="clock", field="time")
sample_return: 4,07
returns 12,32
